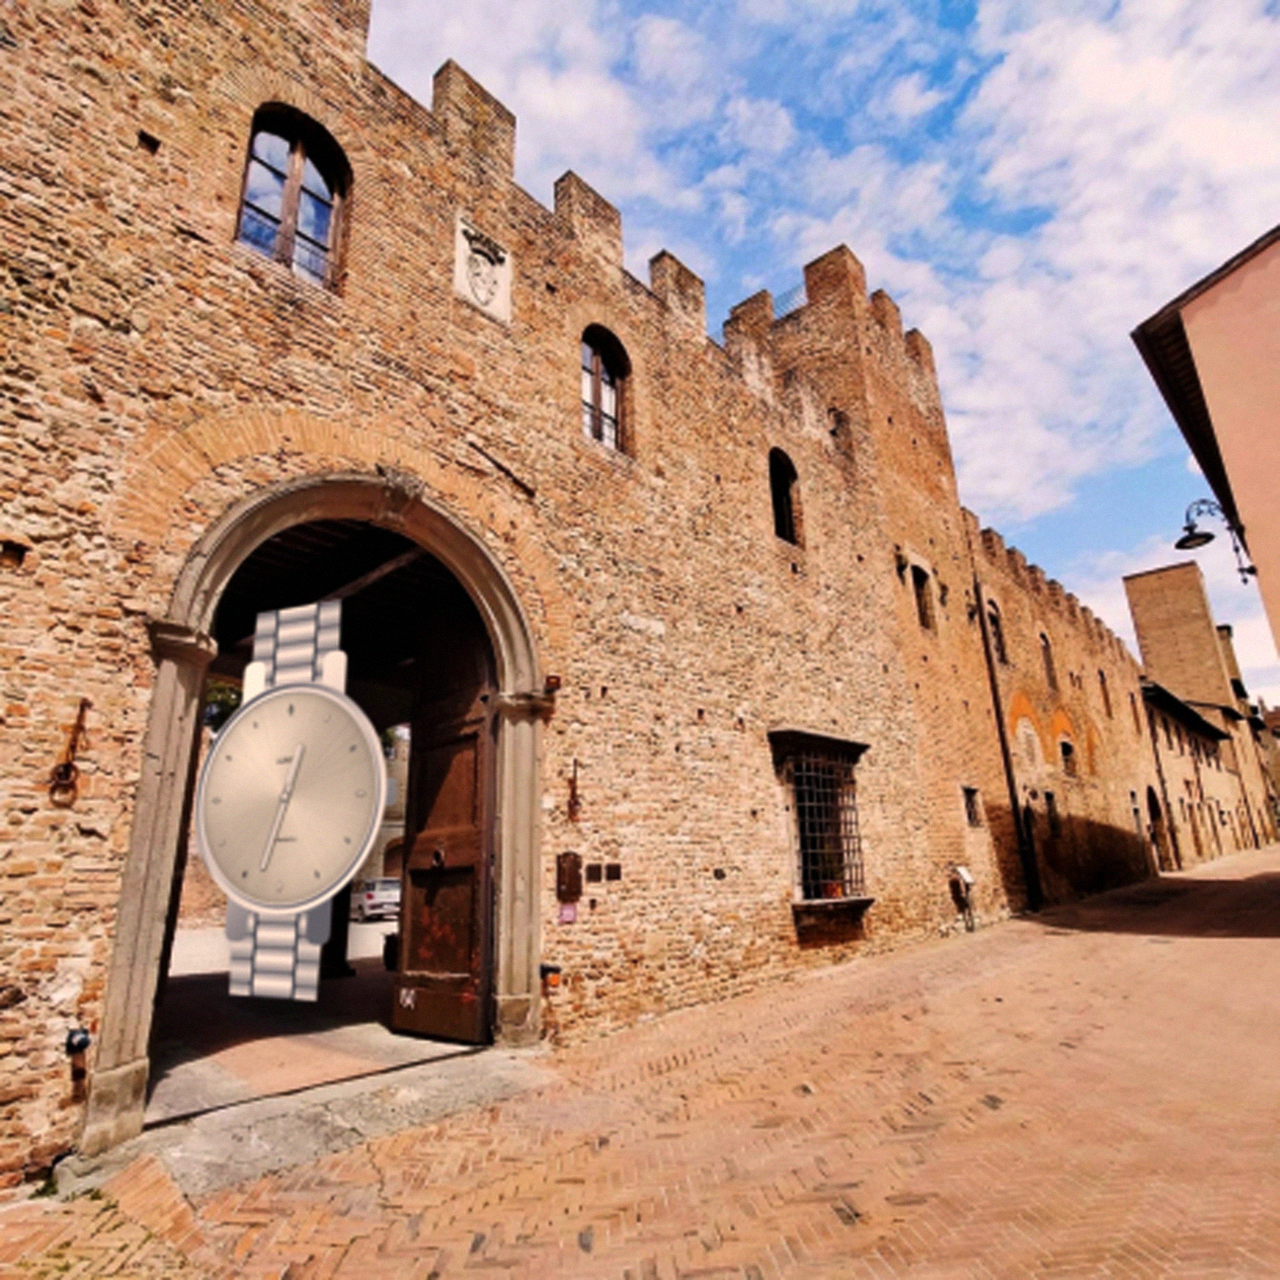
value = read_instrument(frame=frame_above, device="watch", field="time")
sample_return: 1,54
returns 12,33
